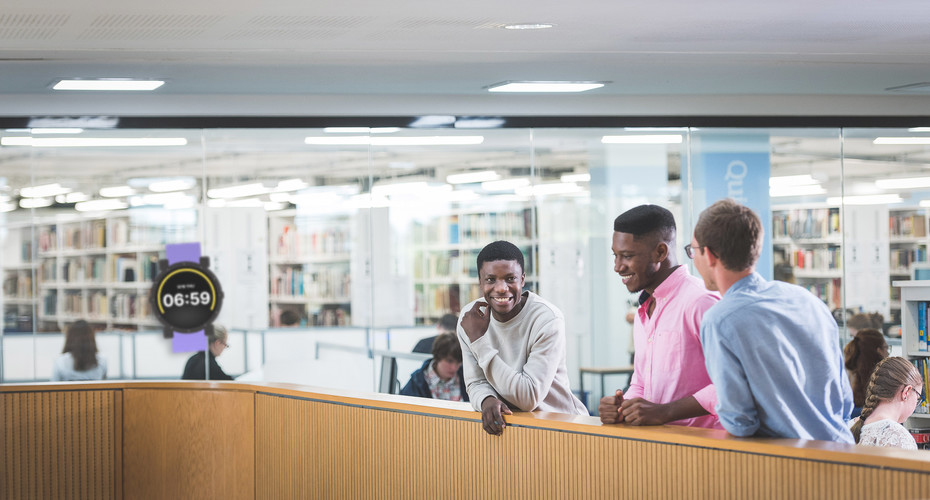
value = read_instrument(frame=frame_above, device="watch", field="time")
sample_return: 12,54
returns 6,59
